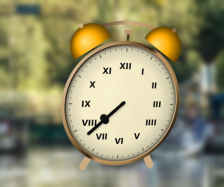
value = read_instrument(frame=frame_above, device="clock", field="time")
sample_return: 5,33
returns 7,38
